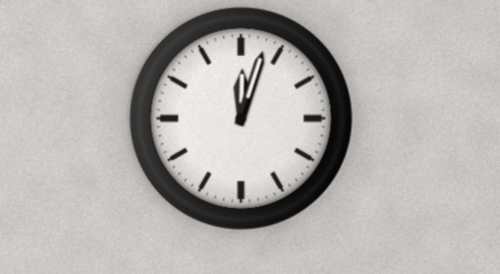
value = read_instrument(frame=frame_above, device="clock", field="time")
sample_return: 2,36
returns 12,03
